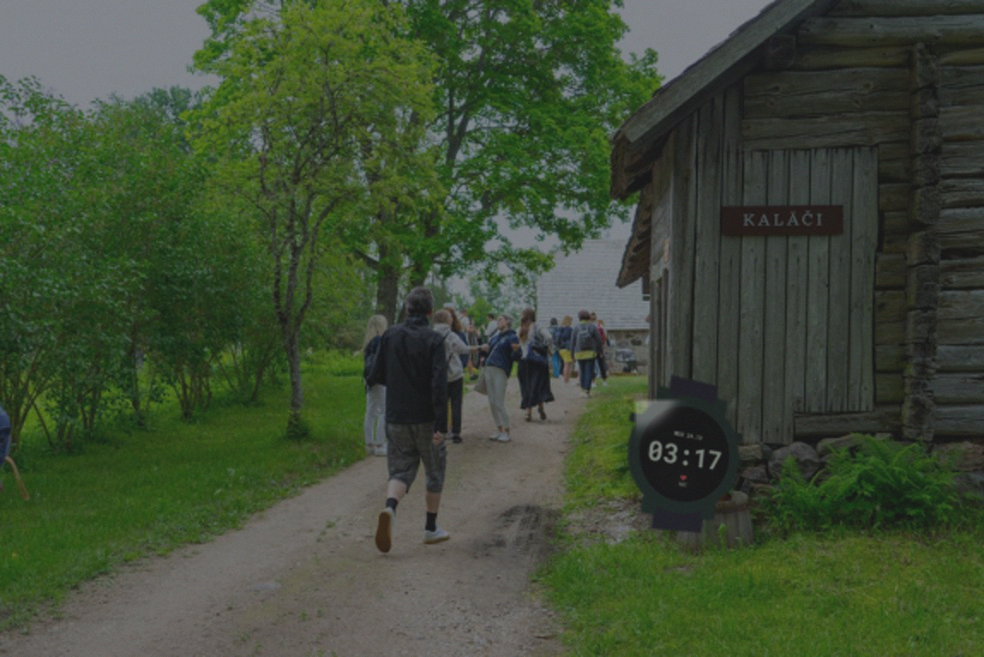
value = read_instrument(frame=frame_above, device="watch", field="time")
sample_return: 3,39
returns 3,17
